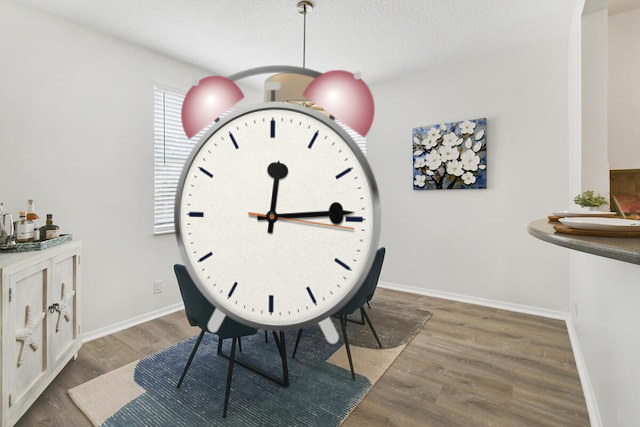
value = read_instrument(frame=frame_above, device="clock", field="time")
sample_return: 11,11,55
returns 12,14,16
